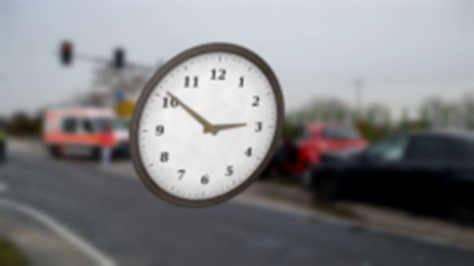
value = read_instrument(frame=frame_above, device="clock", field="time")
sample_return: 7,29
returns 2,51
